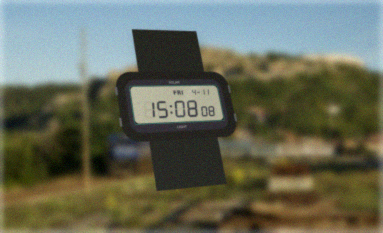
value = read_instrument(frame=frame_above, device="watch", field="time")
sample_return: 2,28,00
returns 15,08,08
